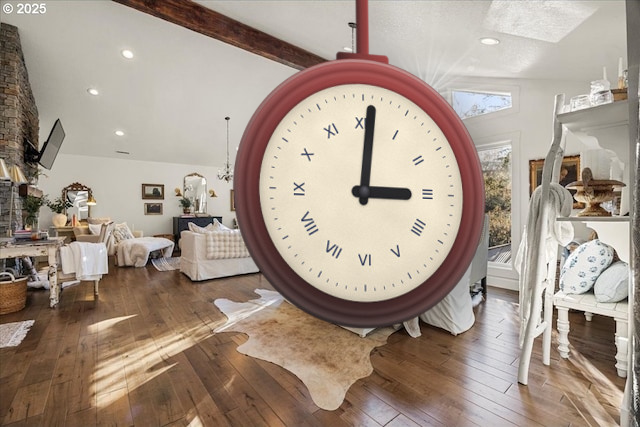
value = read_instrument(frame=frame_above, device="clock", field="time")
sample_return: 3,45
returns 3,01
